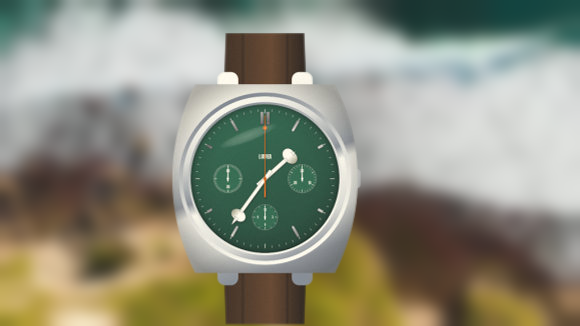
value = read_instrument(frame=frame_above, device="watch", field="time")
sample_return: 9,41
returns 1,36
